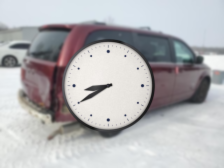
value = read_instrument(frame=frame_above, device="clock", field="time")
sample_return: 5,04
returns 8,40
